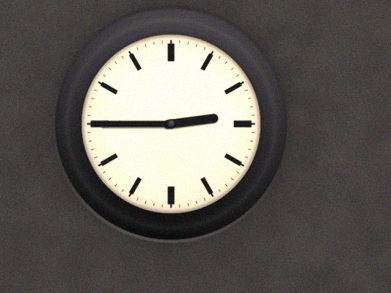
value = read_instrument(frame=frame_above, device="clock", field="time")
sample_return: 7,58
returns 2,45
